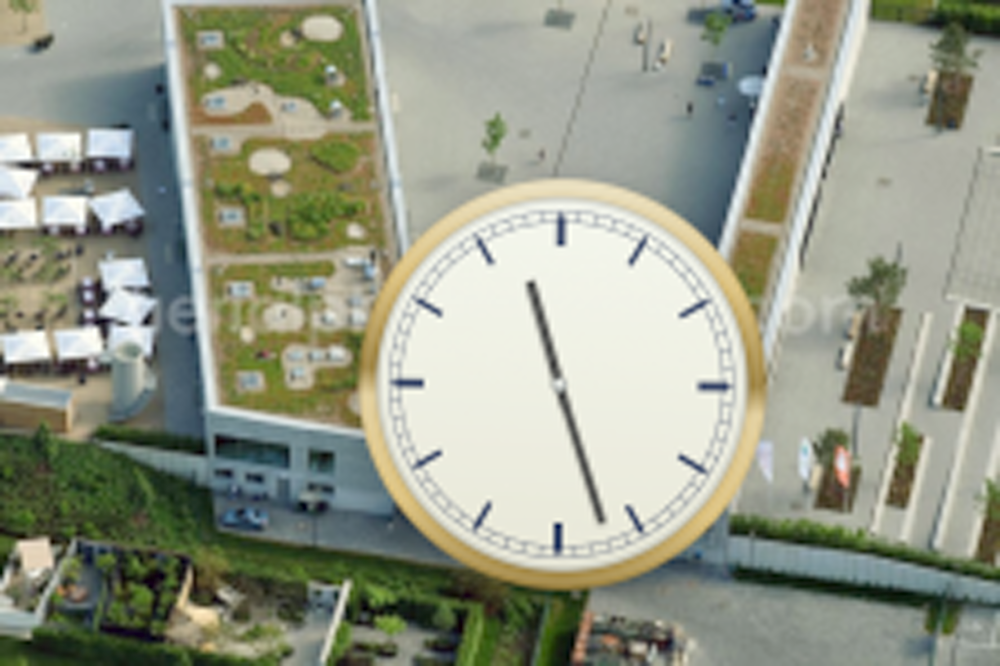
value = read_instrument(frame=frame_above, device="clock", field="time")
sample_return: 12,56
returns 11,27
